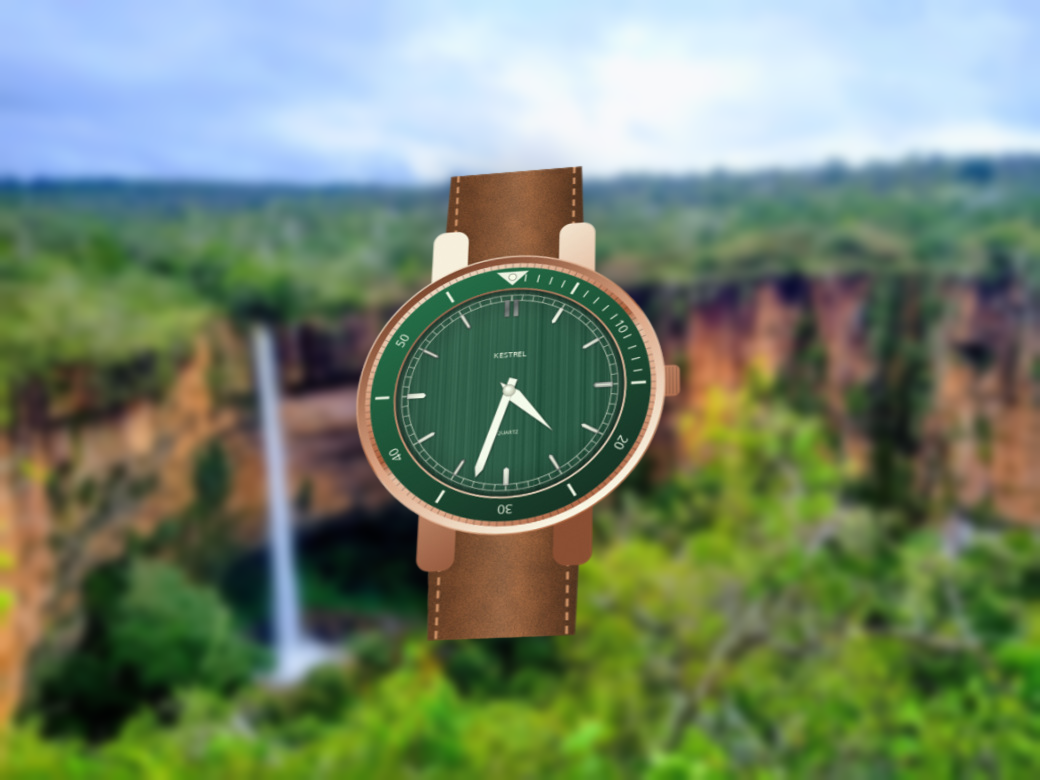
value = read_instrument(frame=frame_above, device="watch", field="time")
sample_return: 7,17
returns 4,33
